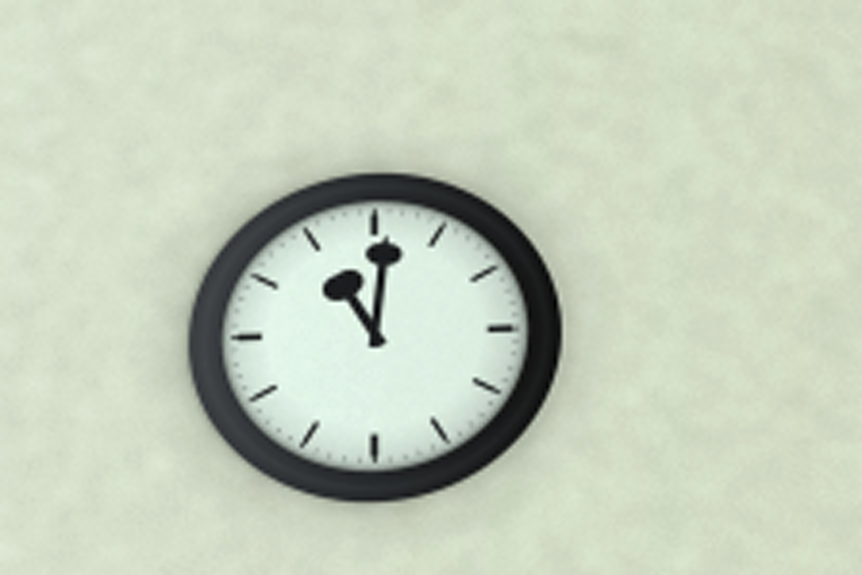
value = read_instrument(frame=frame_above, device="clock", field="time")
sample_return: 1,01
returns 11,01
